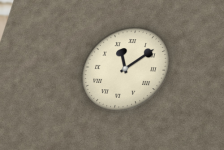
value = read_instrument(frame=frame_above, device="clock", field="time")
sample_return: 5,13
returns 11,08
